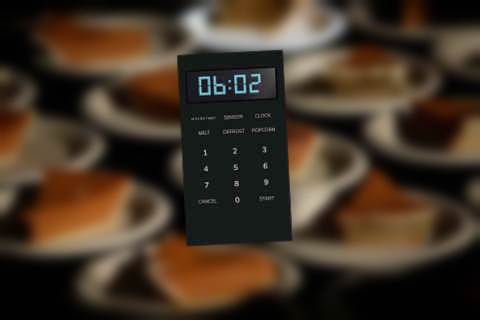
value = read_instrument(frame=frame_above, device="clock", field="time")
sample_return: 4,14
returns 6,02
